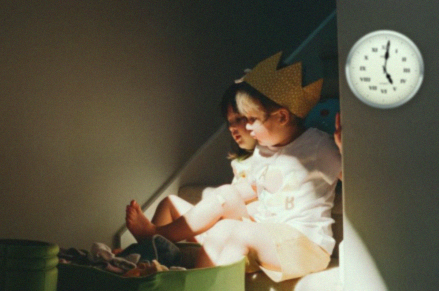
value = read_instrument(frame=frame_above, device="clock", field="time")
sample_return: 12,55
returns 5,01
